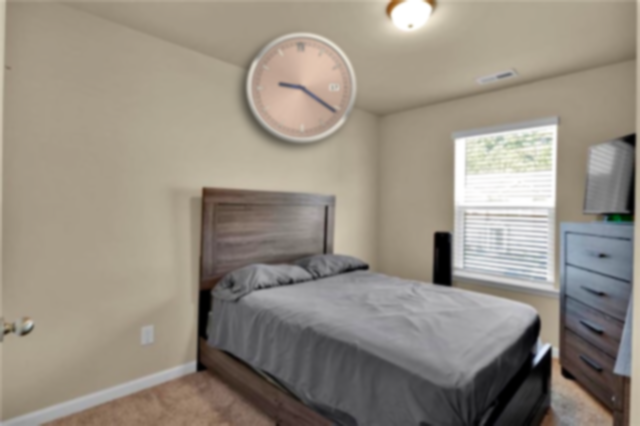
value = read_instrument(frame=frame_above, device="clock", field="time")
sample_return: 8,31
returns 9,21
